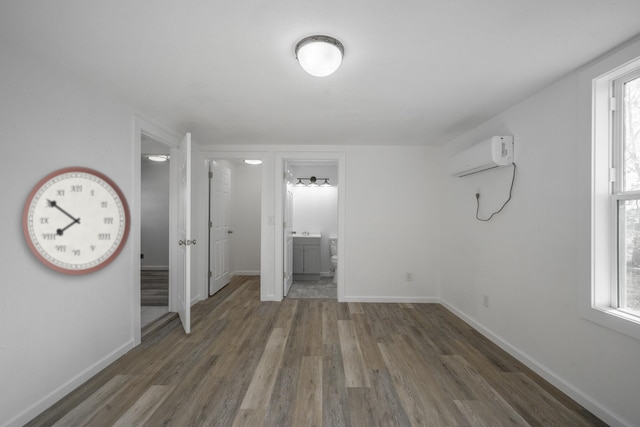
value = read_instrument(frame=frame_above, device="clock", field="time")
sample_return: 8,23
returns 7,51
